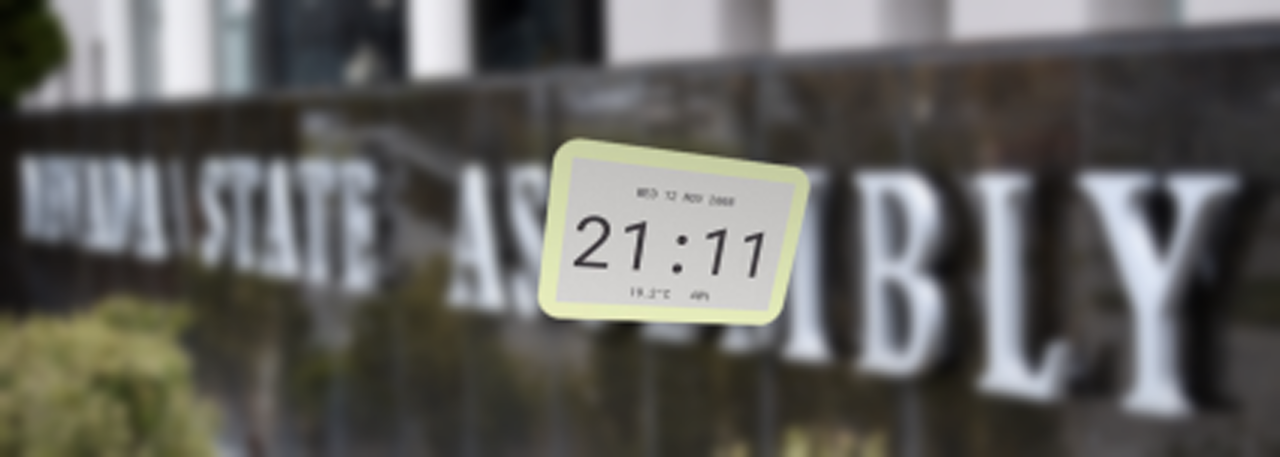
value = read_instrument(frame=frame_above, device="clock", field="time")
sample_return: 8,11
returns 21,11
